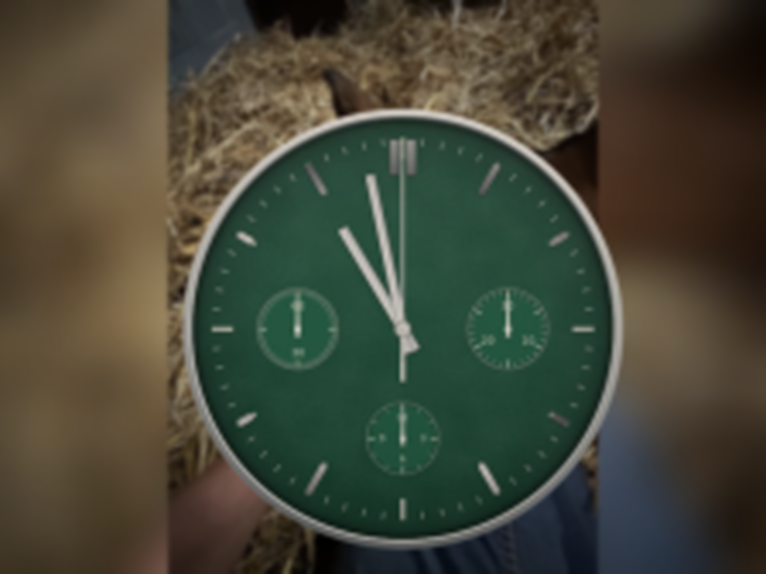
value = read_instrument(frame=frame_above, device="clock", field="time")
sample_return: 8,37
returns 10,58
